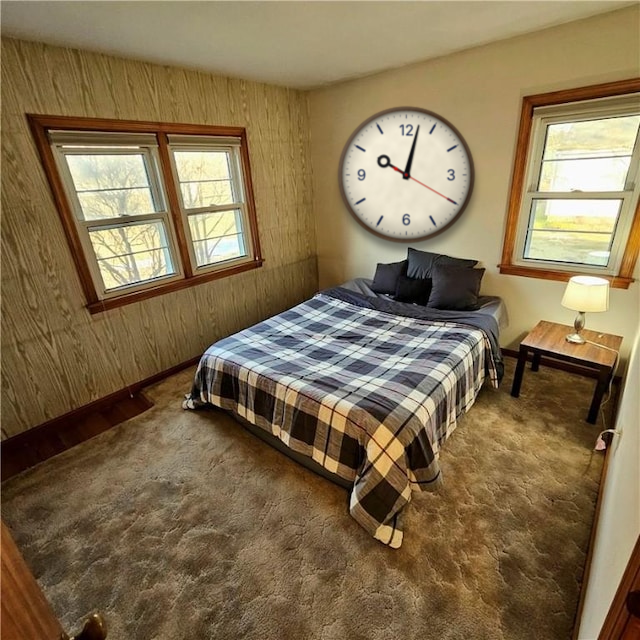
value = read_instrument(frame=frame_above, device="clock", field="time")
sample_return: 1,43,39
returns 10,02,20
